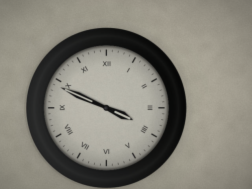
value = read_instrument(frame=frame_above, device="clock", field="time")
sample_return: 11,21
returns 3,49
